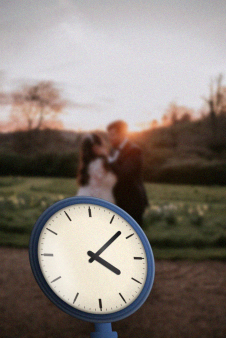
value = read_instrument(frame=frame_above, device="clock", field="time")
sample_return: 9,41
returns 4,08
